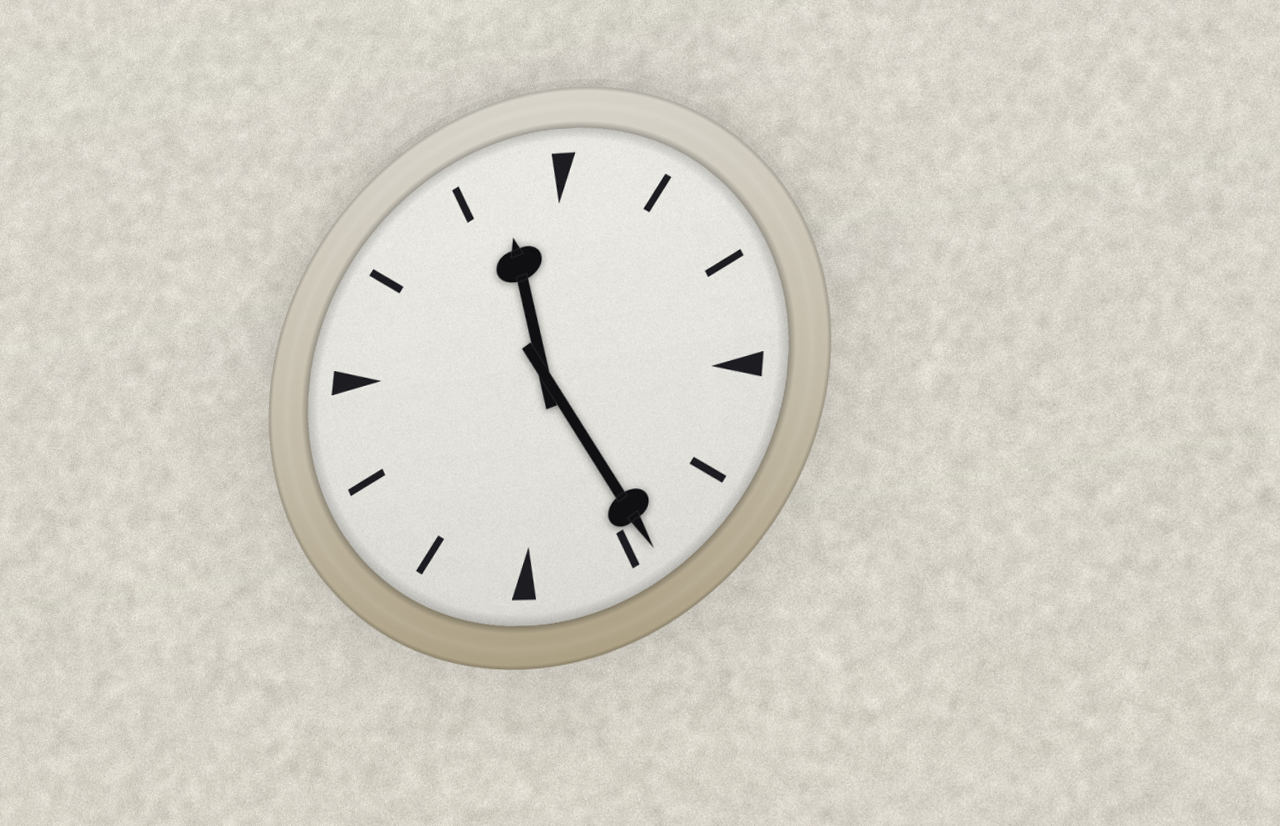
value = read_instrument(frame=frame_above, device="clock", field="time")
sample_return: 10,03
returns 11,24
